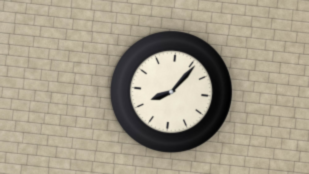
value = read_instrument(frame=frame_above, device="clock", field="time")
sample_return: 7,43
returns 8,06
